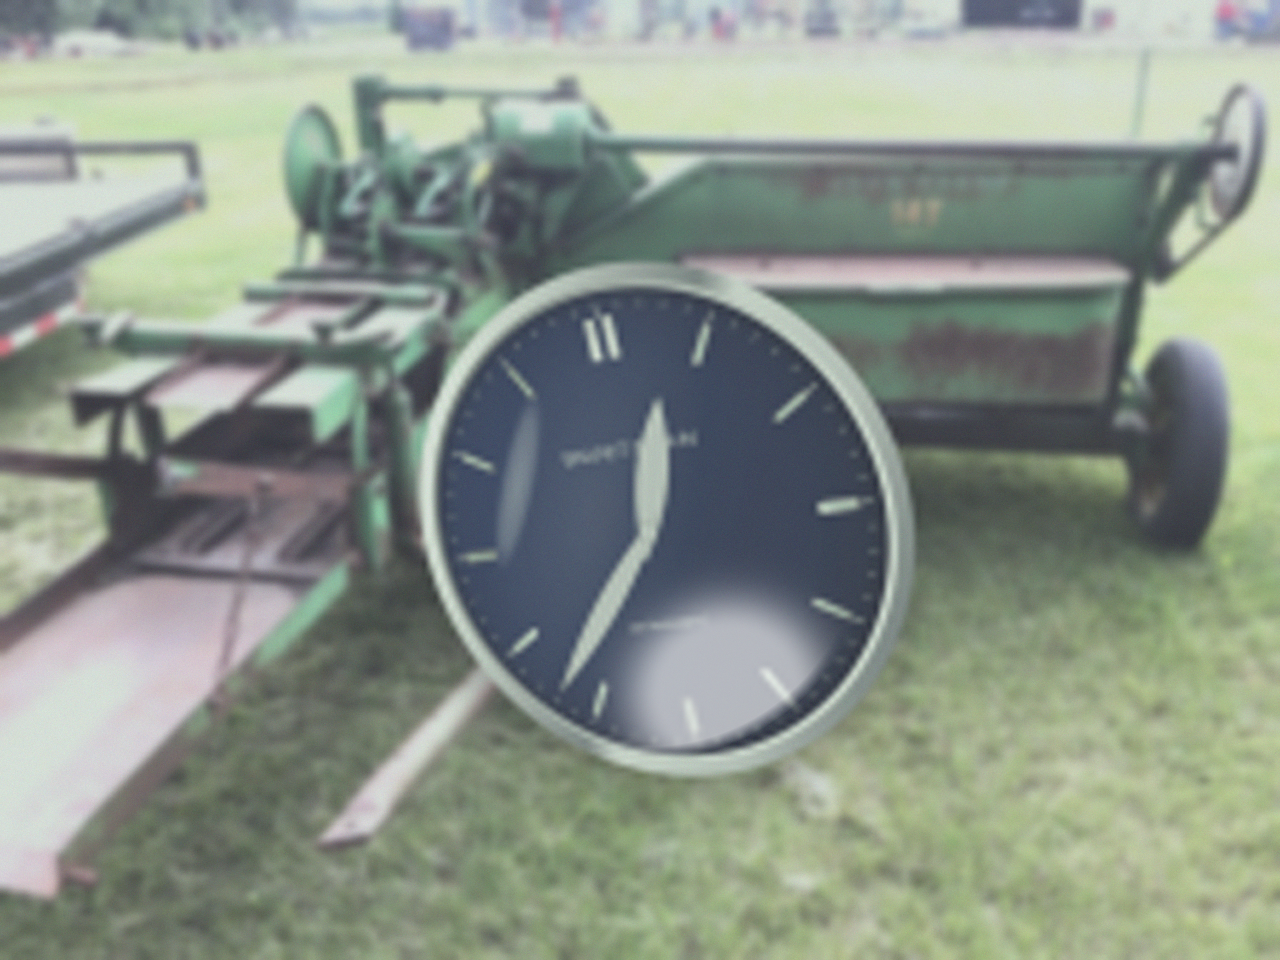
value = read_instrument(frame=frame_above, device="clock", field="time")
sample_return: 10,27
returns 12,37
